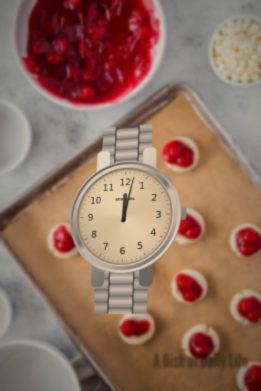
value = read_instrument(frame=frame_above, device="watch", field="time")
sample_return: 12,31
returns 12,02
